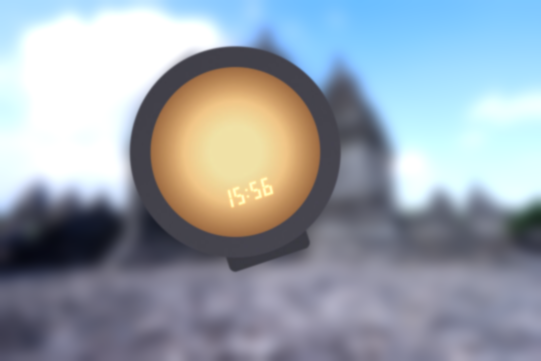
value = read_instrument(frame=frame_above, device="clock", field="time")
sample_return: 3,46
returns 15,56
